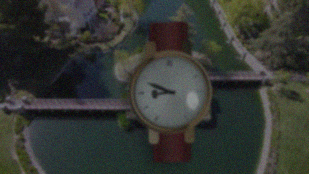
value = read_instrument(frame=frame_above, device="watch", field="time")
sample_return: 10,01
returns 8,49
